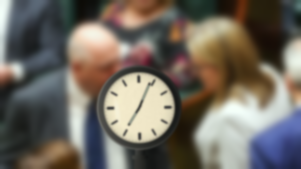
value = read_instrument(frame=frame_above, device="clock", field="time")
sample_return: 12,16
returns 7,04
